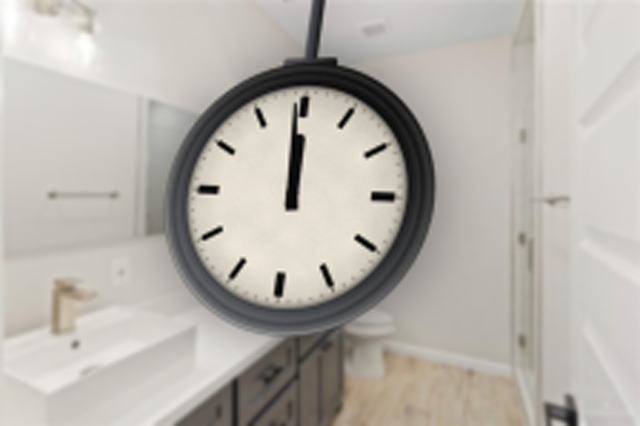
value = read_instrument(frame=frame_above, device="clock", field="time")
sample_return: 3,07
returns 11,59
